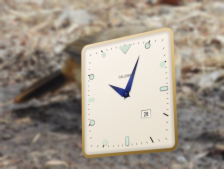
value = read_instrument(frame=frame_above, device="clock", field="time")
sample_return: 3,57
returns 10,04
